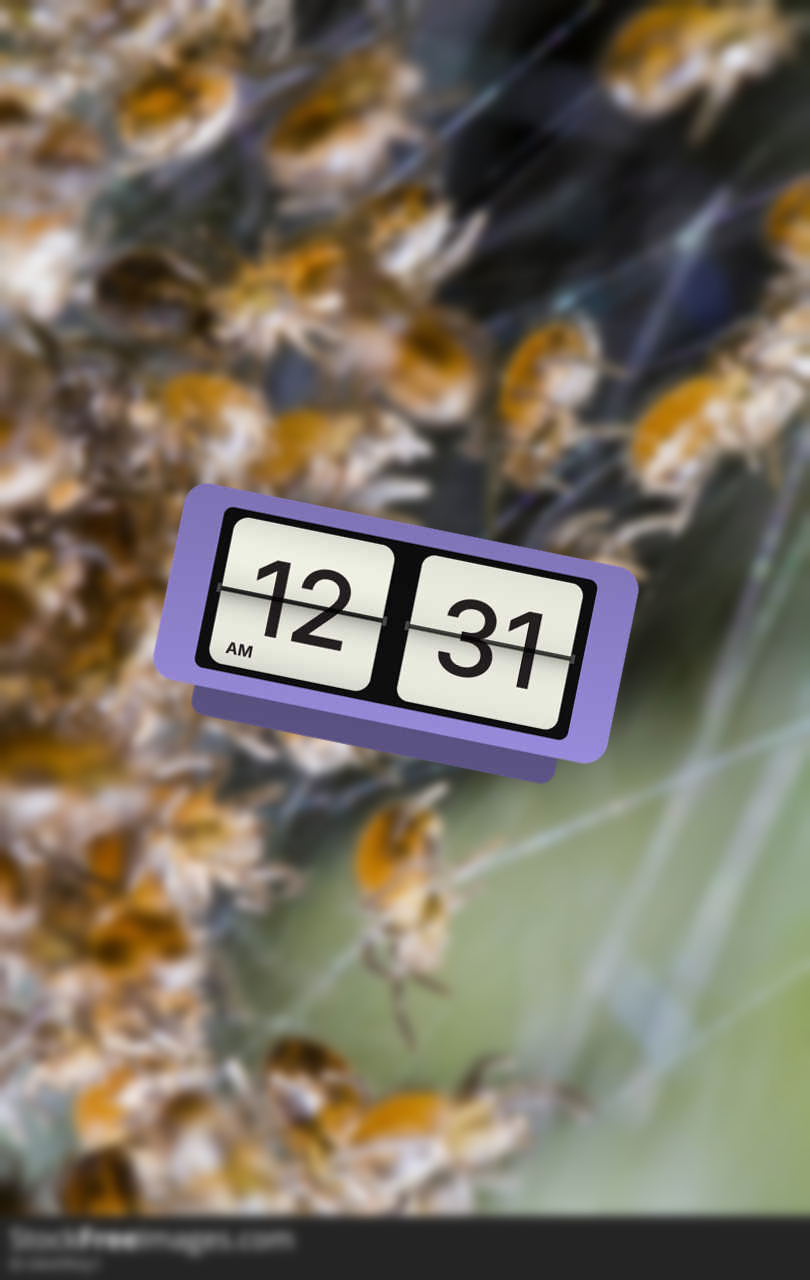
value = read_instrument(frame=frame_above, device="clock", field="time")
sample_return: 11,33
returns 12,31
